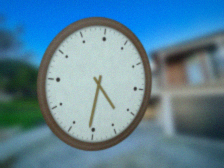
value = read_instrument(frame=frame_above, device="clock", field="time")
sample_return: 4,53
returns 4,31
